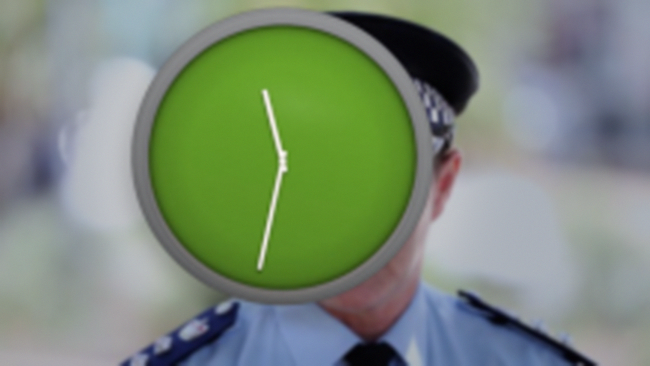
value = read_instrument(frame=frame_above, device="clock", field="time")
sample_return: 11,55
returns 11,32
